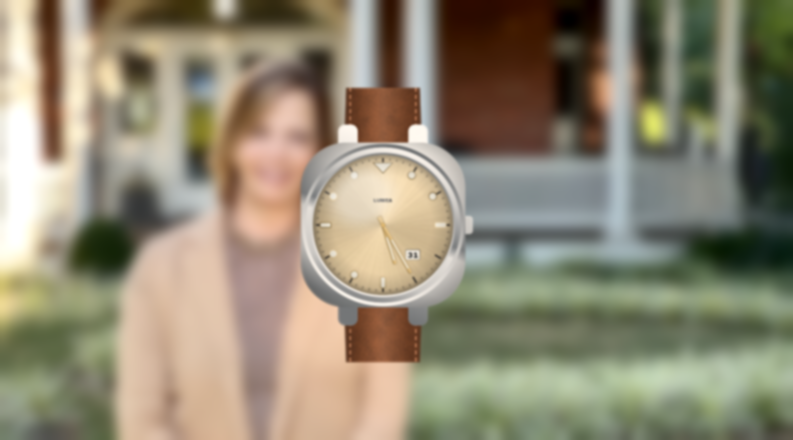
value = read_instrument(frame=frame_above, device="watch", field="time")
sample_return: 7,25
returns 5,25
